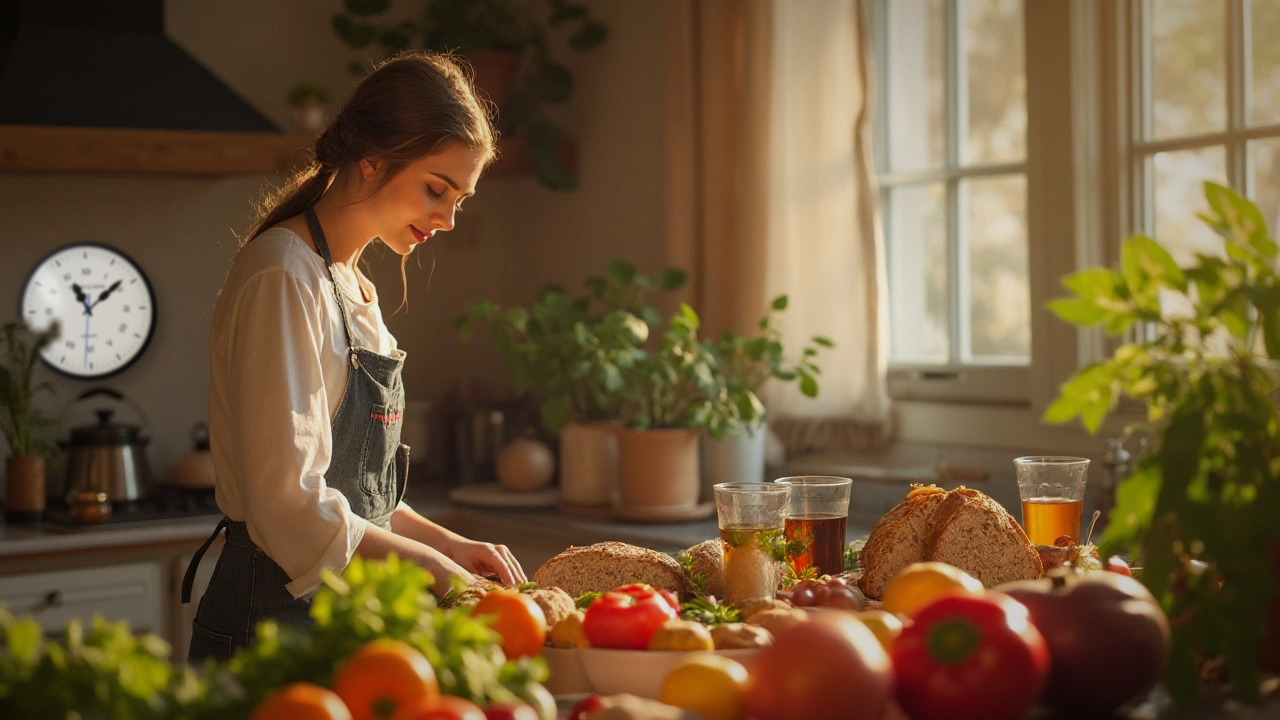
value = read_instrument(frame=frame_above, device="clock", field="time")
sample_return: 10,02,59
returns 11,08,31
